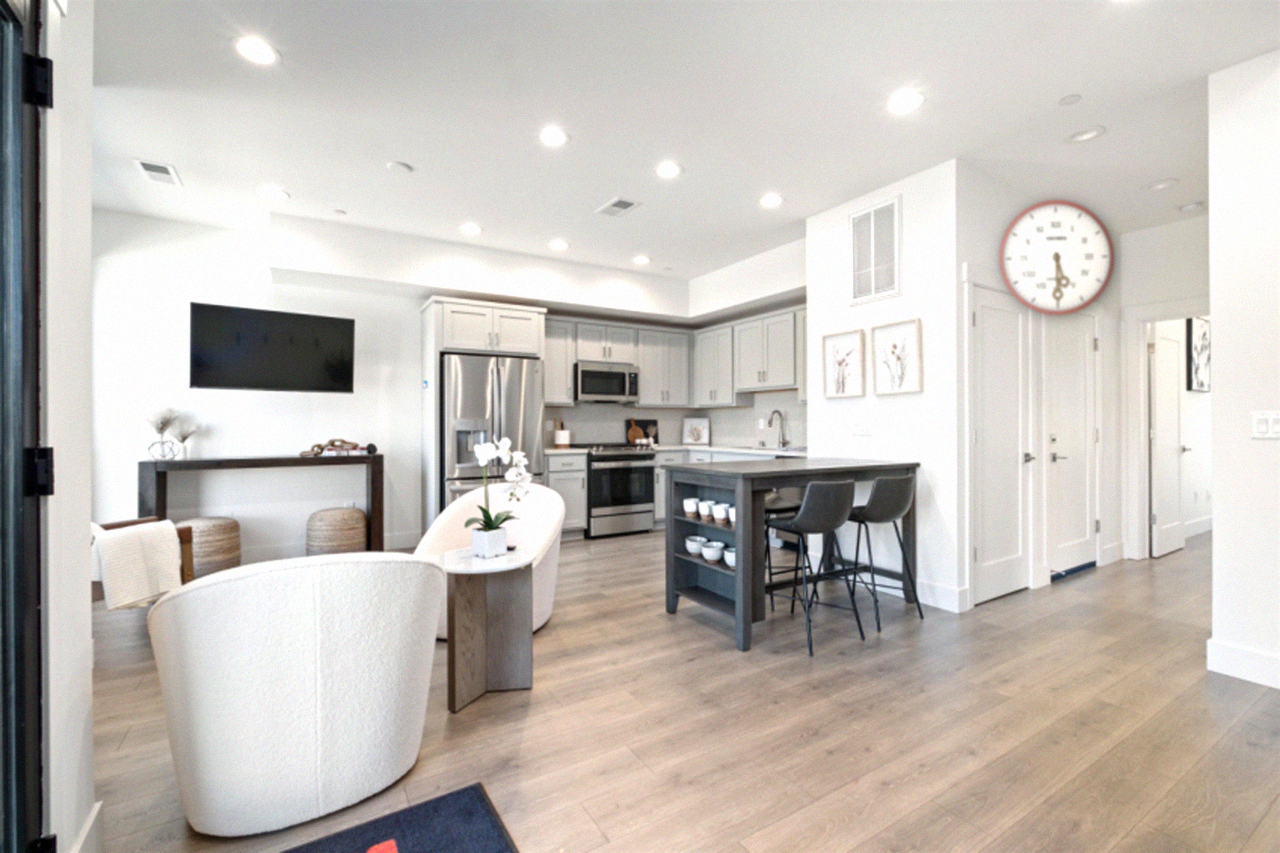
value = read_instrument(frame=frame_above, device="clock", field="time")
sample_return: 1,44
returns 5,30
